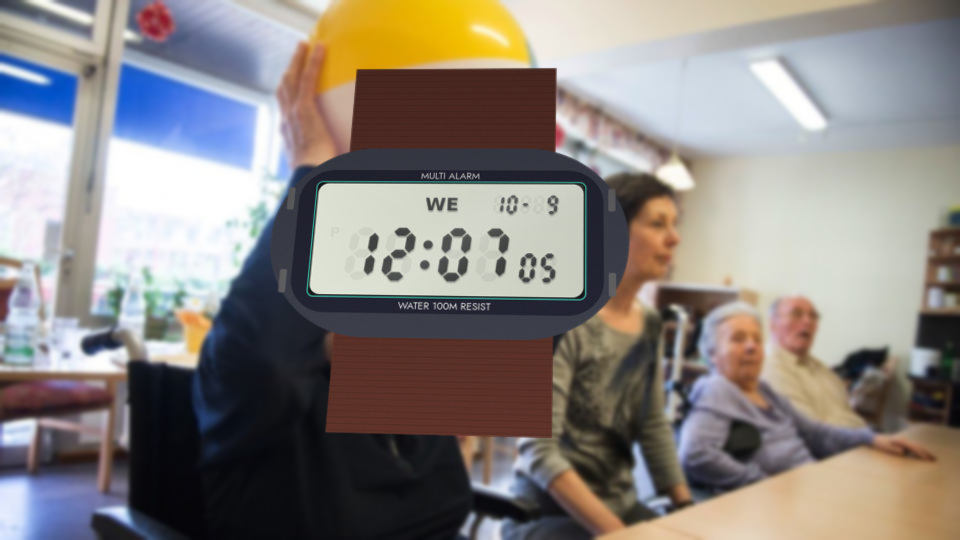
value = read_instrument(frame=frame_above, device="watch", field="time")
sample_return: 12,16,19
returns 12,07,05
